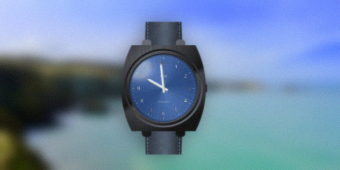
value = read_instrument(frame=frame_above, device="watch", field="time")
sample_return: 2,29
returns 9,59
